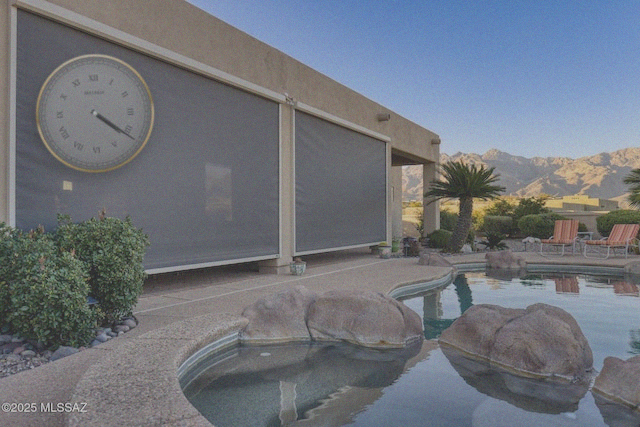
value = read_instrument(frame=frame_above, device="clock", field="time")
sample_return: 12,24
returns 4,21
